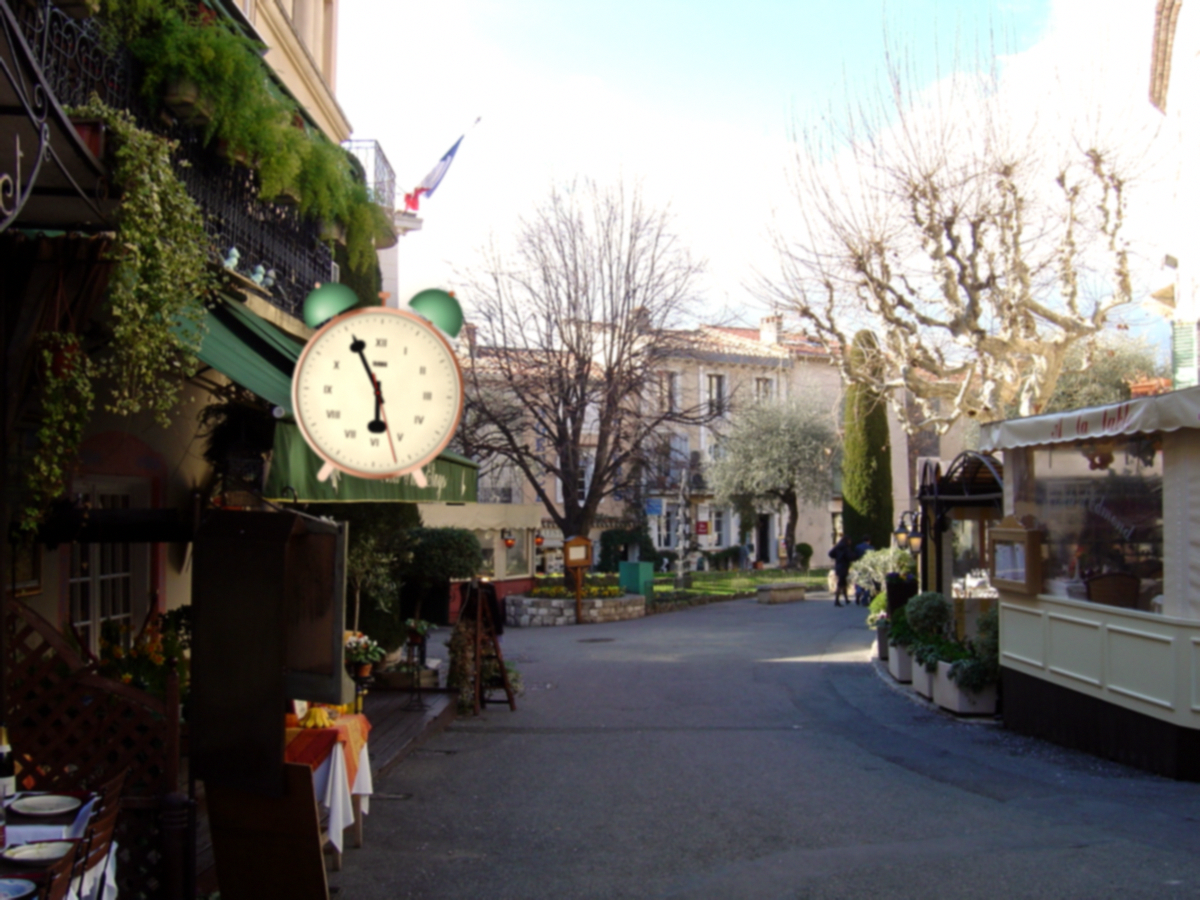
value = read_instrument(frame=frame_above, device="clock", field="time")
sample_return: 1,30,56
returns 5,55,27
